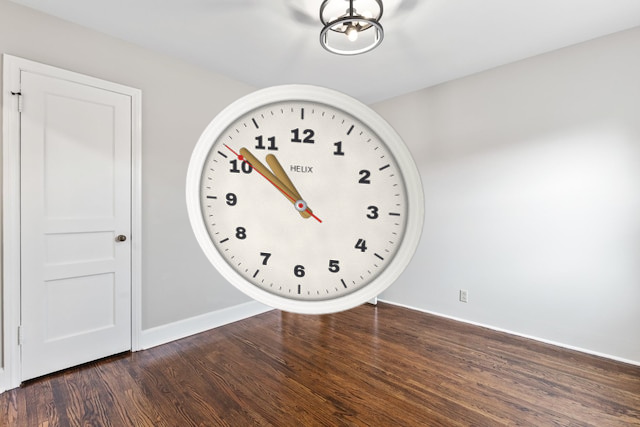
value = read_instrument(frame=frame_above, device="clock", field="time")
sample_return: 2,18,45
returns 10,51,51
